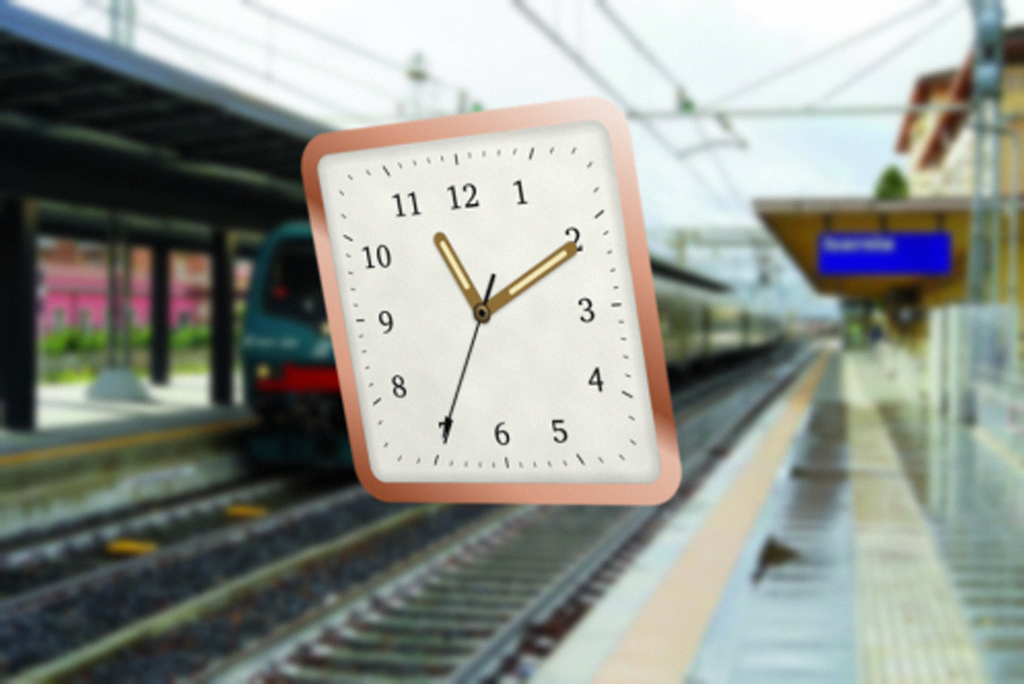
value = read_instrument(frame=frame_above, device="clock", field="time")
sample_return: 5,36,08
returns 11,10,35
